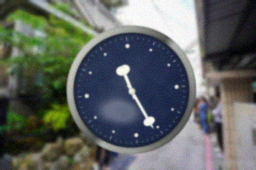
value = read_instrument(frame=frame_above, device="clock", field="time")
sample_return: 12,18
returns 11,26
